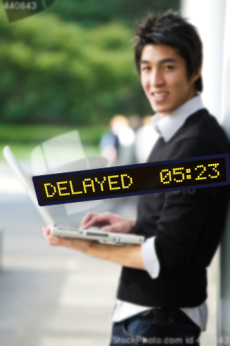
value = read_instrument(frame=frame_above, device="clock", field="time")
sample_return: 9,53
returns 5,23
